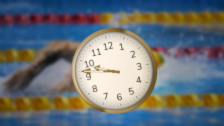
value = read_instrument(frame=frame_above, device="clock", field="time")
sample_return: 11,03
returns 9,47
